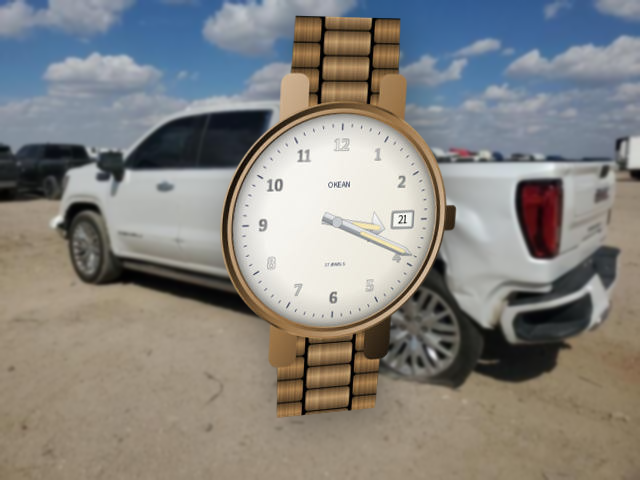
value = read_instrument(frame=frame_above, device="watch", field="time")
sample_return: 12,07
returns 3,19
